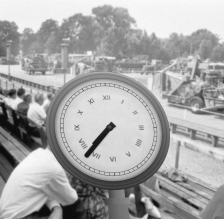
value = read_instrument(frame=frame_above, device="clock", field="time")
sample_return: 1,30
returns 7,37
